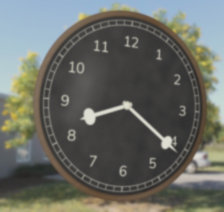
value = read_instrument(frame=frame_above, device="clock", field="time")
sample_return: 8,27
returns 8,21
